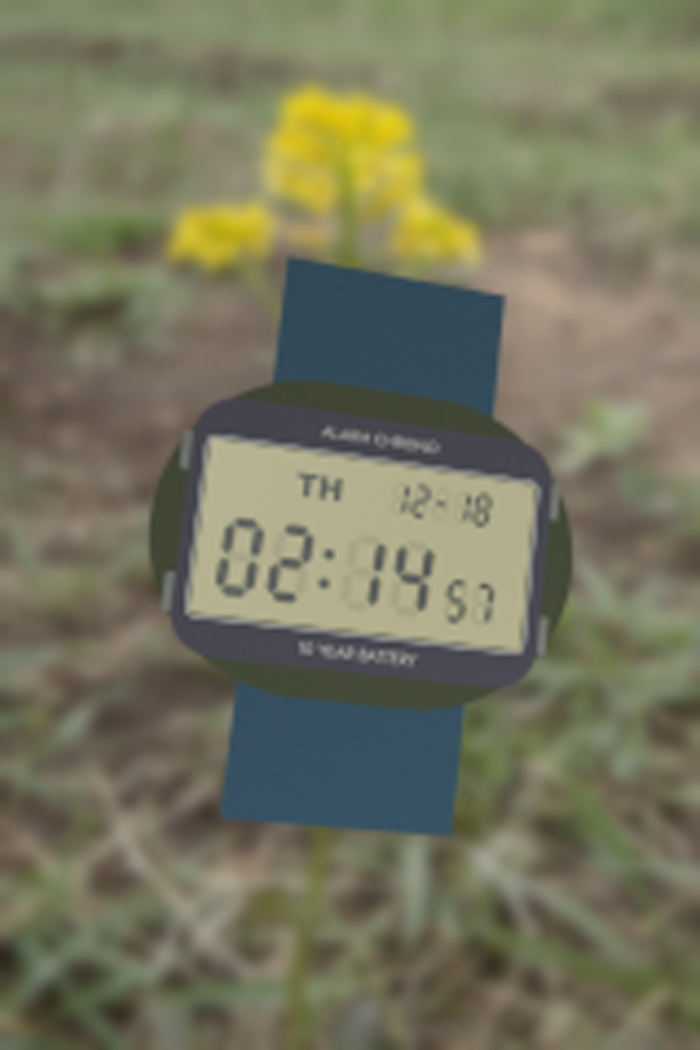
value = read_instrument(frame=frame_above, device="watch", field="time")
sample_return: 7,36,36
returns 2,14,57
